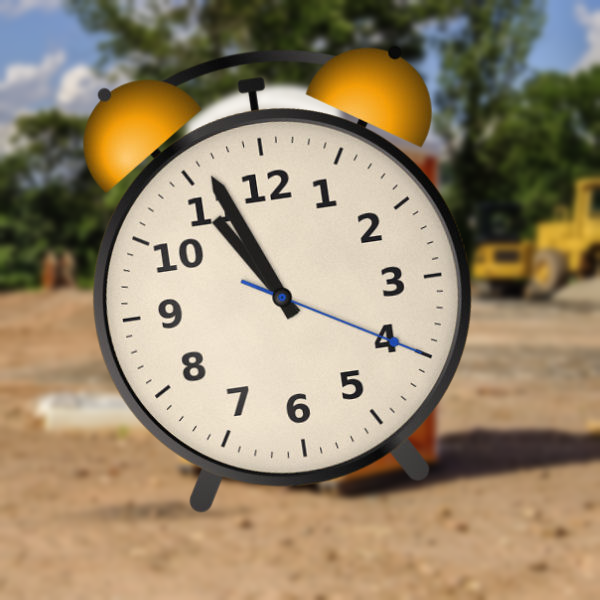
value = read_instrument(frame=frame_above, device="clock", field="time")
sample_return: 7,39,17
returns 10,56,20
